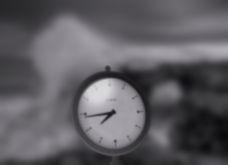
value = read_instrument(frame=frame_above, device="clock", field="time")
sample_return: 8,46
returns 7,44
